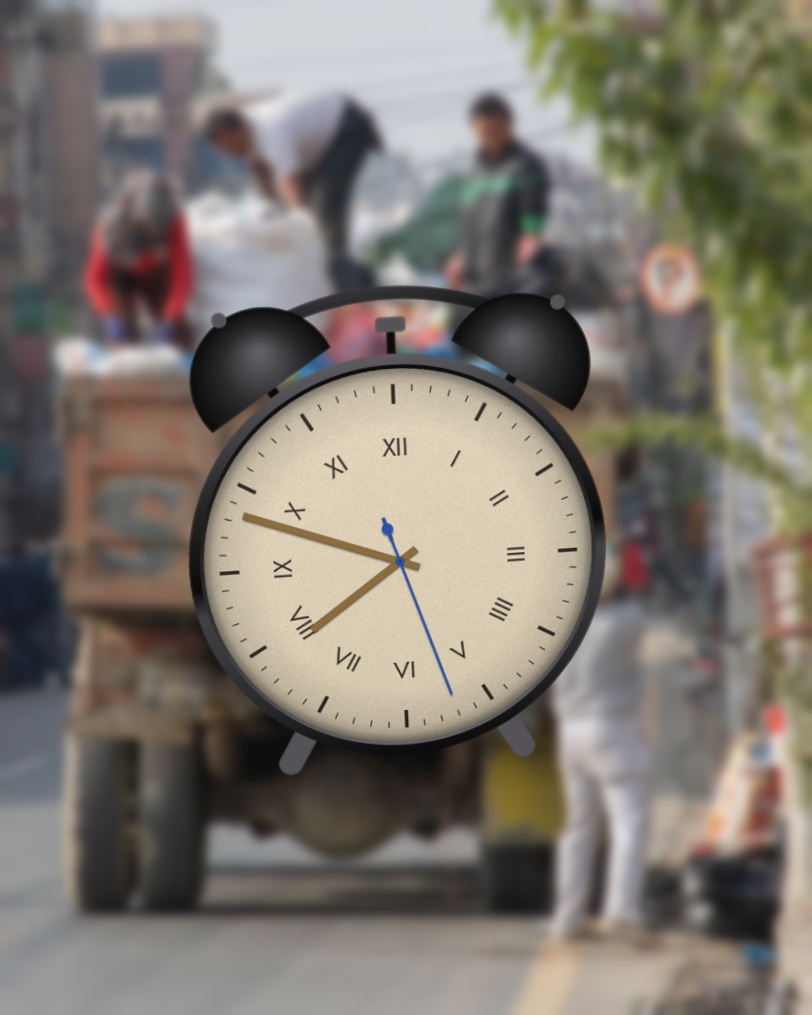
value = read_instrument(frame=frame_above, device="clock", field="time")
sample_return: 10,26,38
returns 7,48,27
